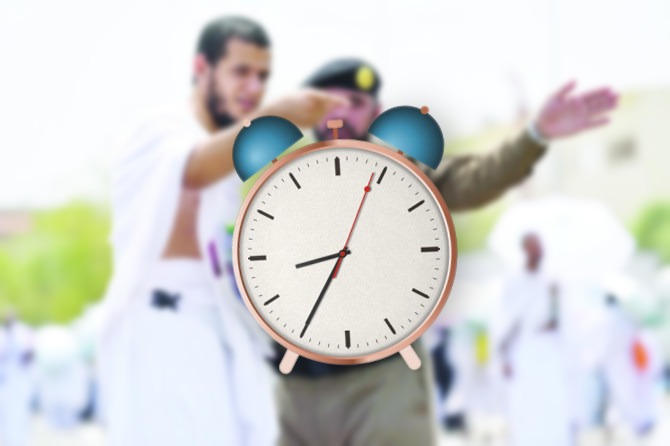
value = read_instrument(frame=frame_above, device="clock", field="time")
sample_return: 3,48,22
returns 8,35,04
